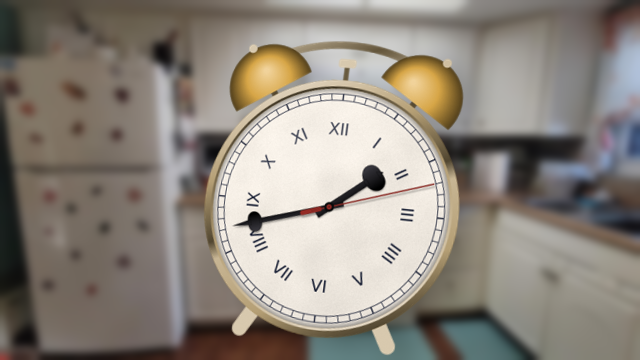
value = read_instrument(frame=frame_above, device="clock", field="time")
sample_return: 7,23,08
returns 1,42,12
